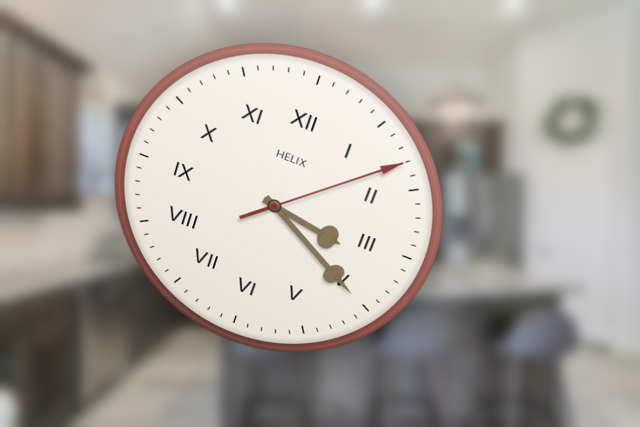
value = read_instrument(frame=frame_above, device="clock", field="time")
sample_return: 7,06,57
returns 3,20,08
